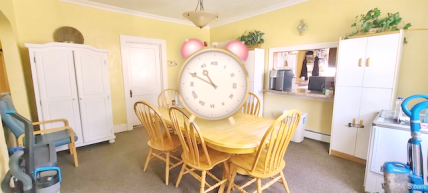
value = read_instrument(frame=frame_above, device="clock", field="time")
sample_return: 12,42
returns 10,49
